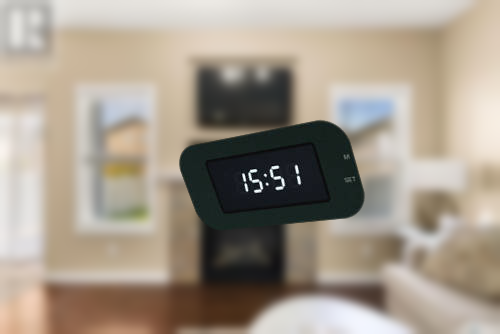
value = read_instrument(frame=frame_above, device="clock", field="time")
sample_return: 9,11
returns 15,51
